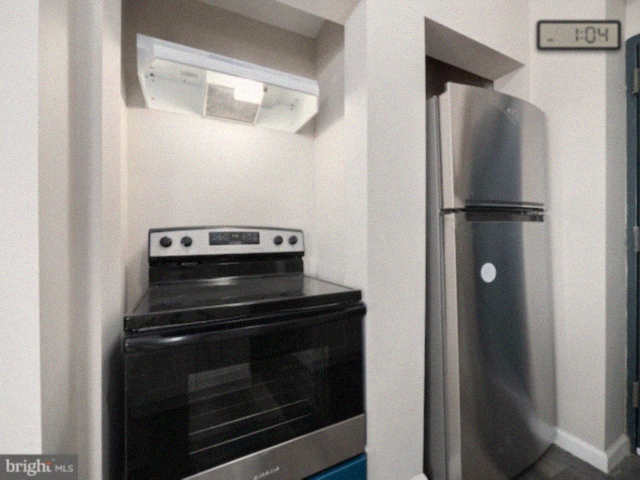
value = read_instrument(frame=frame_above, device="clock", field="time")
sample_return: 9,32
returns 1,04
